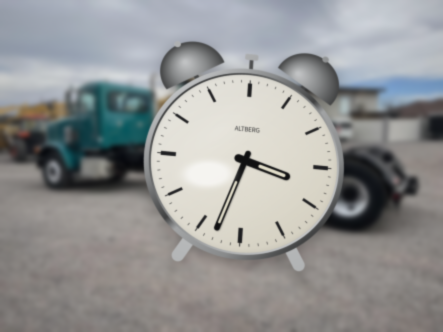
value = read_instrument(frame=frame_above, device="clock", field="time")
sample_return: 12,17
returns 3,33
